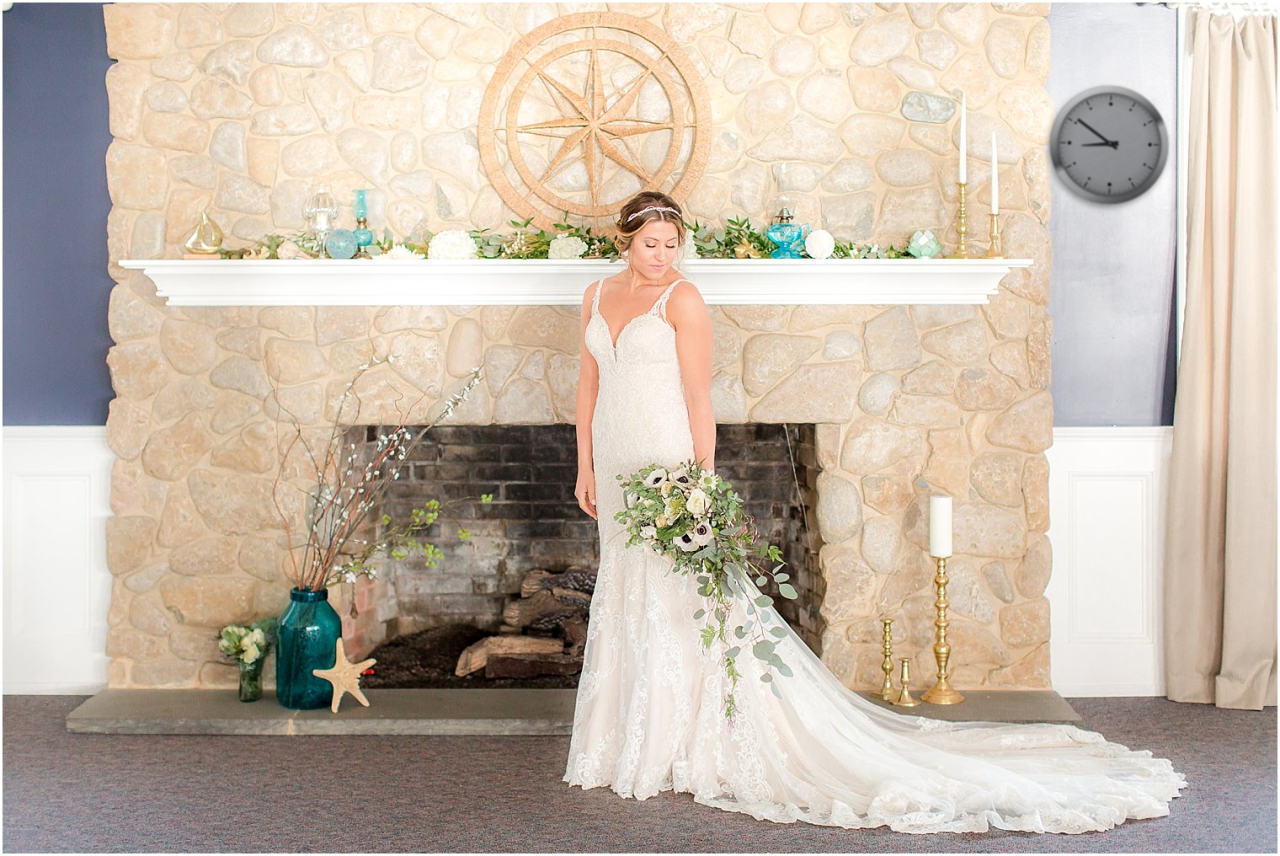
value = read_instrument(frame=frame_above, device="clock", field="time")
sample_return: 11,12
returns 8,51
